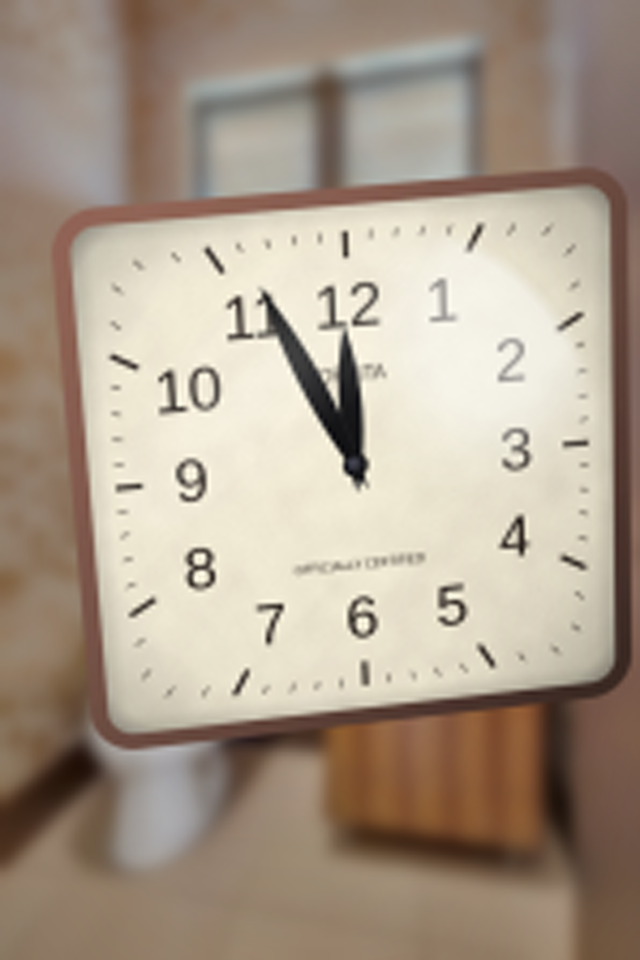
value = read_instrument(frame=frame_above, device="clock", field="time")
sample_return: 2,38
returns 11,56
